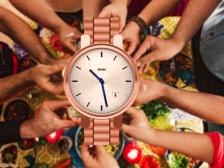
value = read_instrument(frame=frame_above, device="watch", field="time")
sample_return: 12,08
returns 10,28
